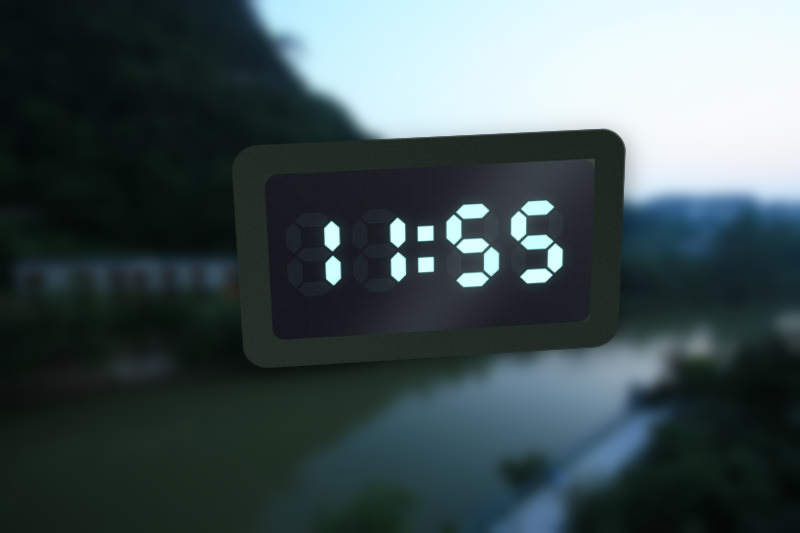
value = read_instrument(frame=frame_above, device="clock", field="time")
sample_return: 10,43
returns 11,55
